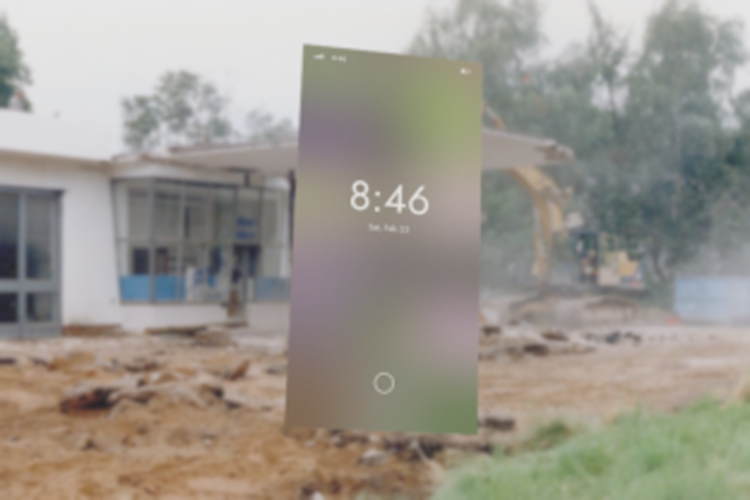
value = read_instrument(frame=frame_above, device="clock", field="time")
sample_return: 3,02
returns 8,46
